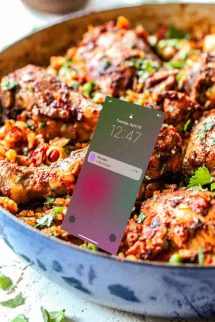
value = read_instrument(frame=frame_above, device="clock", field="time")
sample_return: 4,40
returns 12,47
